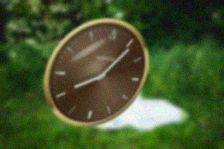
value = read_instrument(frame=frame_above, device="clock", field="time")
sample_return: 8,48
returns 8,06
